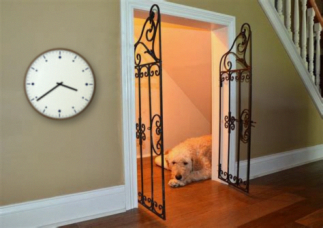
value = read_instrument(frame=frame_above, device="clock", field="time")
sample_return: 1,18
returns 3,39
